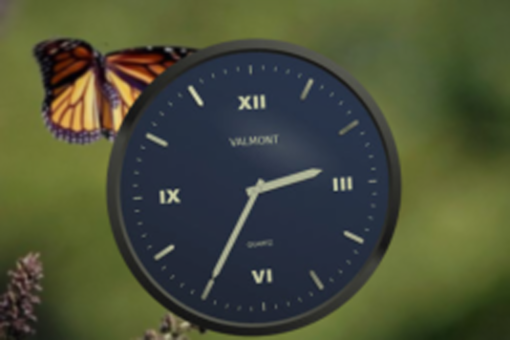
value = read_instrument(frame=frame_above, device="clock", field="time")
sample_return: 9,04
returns 2,35
